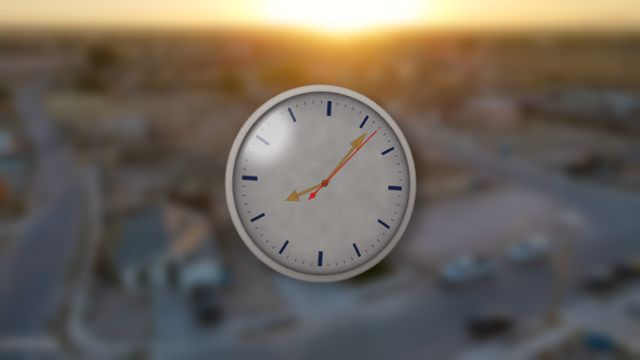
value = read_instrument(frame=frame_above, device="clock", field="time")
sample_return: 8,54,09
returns 8,06,07
